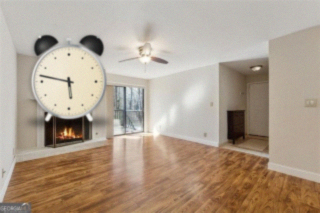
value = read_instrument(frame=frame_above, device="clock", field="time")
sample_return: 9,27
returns 5,47
